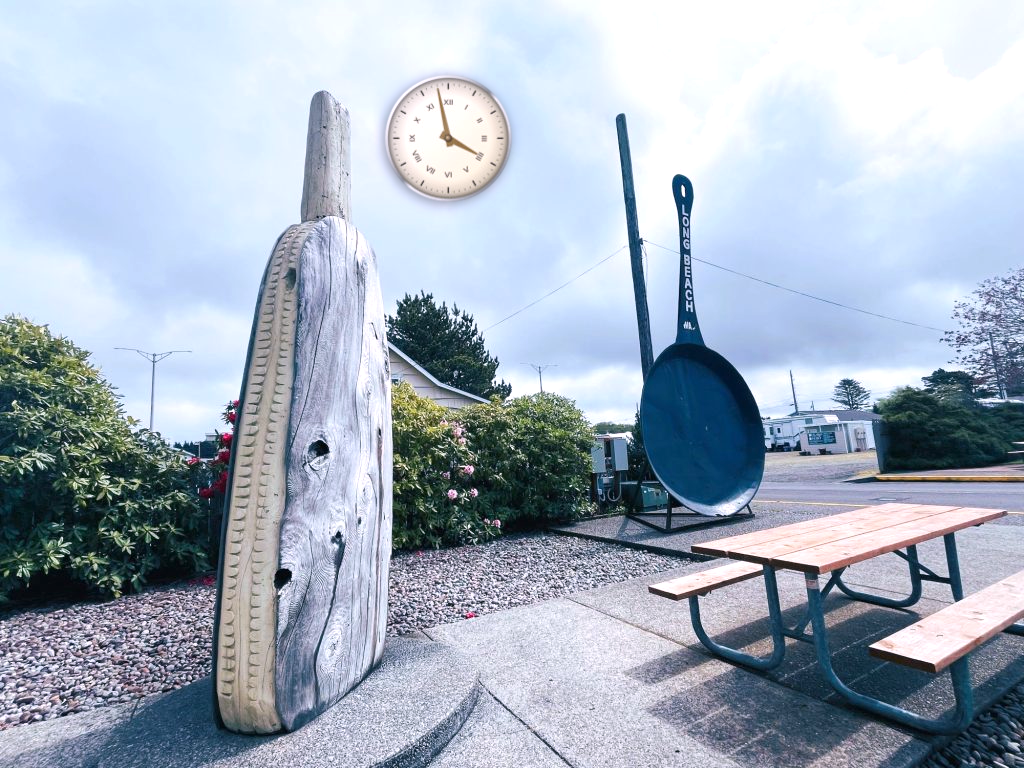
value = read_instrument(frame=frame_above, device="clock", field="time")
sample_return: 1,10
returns 3,58
